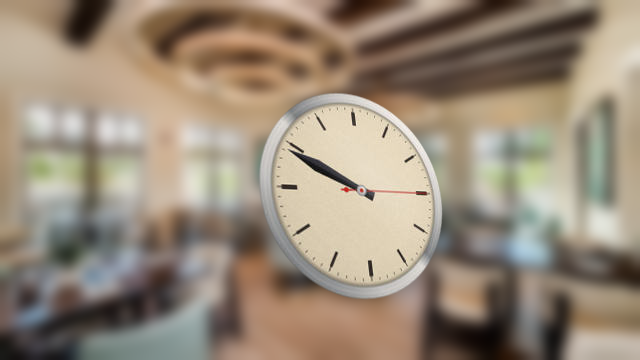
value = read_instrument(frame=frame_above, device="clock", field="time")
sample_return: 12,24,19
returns 9,49,15
